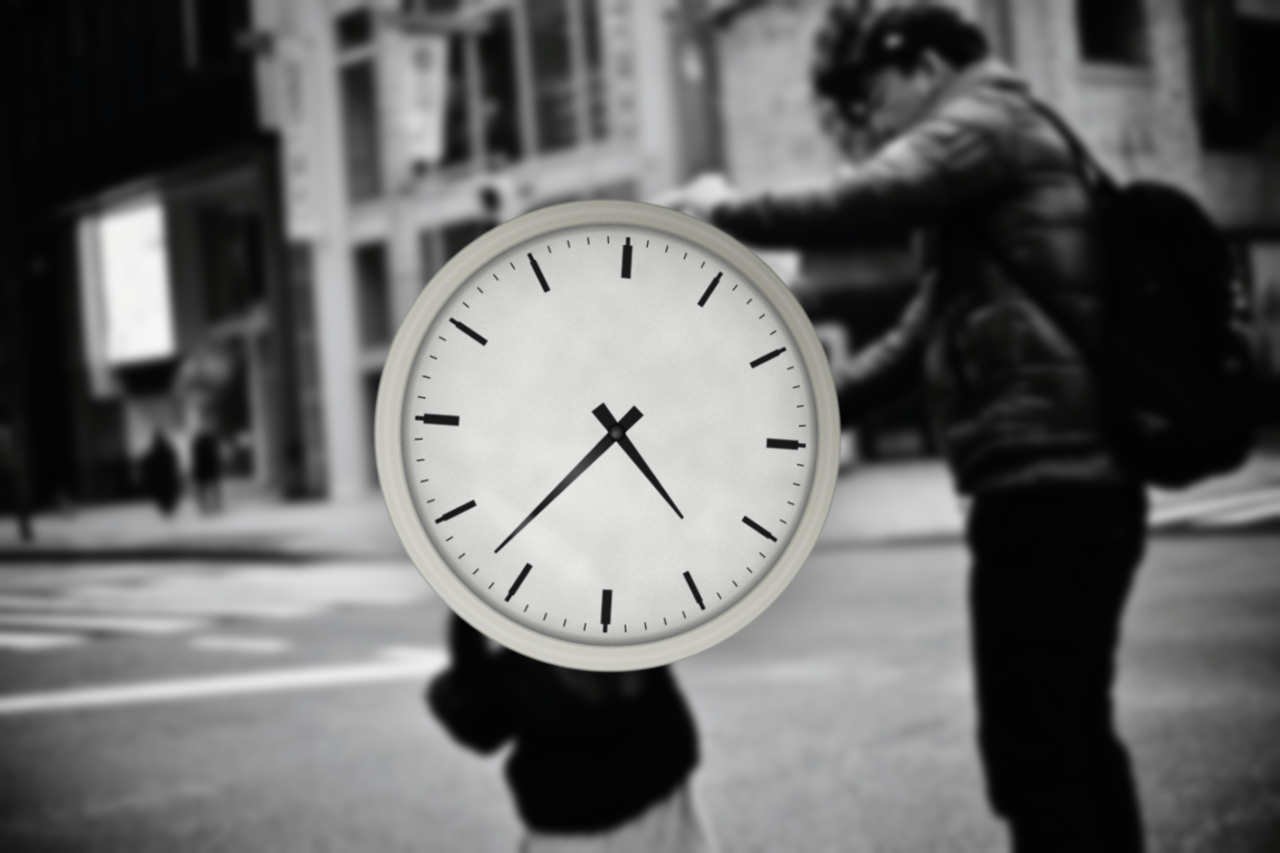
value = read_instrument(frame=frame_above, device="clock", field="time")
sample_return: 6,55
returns 4,37
